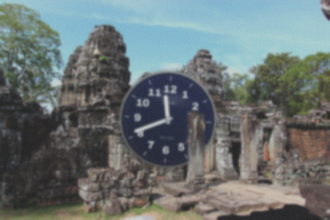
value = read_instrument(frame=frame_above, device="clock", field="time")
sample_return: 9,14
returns 11,41
